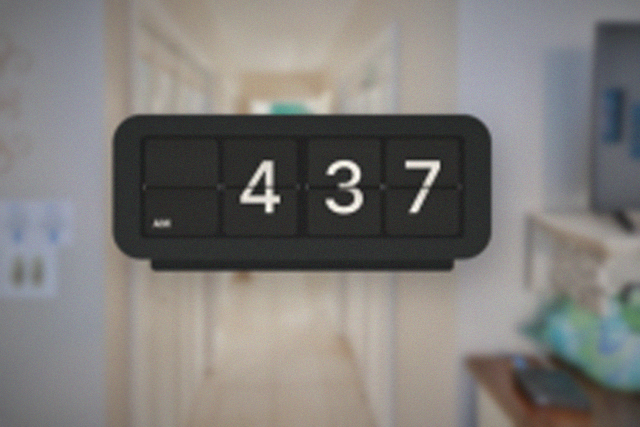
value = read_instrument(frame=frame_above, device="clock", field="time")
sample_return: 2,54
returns 4,37
